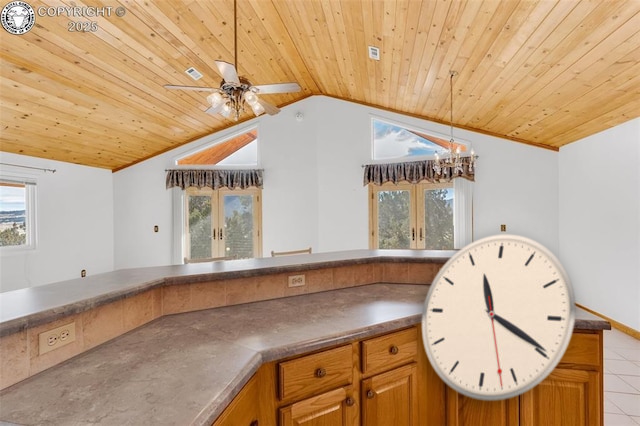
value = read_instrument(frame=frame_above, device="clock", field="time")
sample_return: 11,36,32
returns 11,19,27
